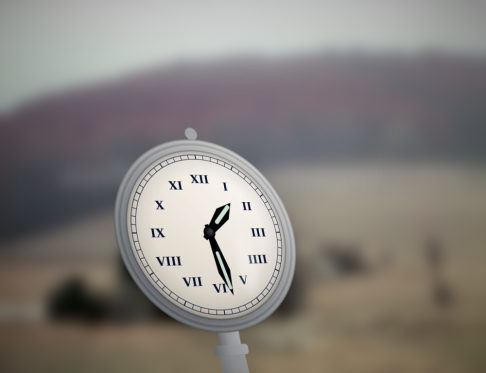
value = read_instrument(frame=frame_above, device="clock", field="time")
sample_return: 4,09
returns 1,28
